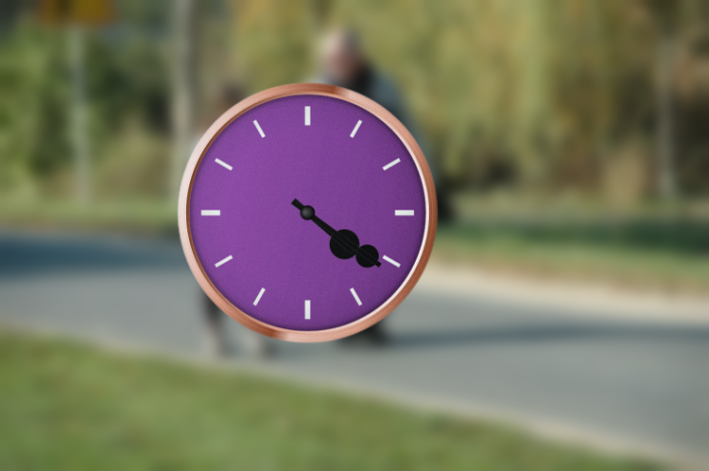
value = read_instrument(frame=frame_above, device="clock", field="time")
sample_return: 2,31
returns 4,21
